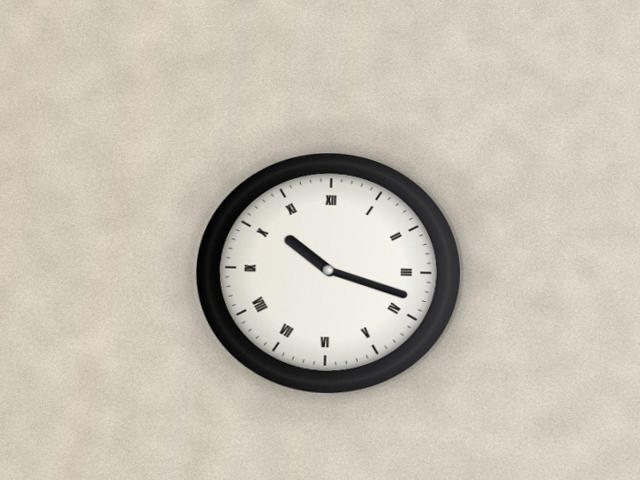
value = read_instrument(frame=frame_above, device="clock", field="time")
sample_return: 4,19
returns 10,18
